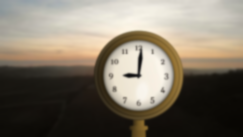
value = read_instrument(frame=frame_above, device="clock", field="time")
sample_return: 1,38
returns 9,01
